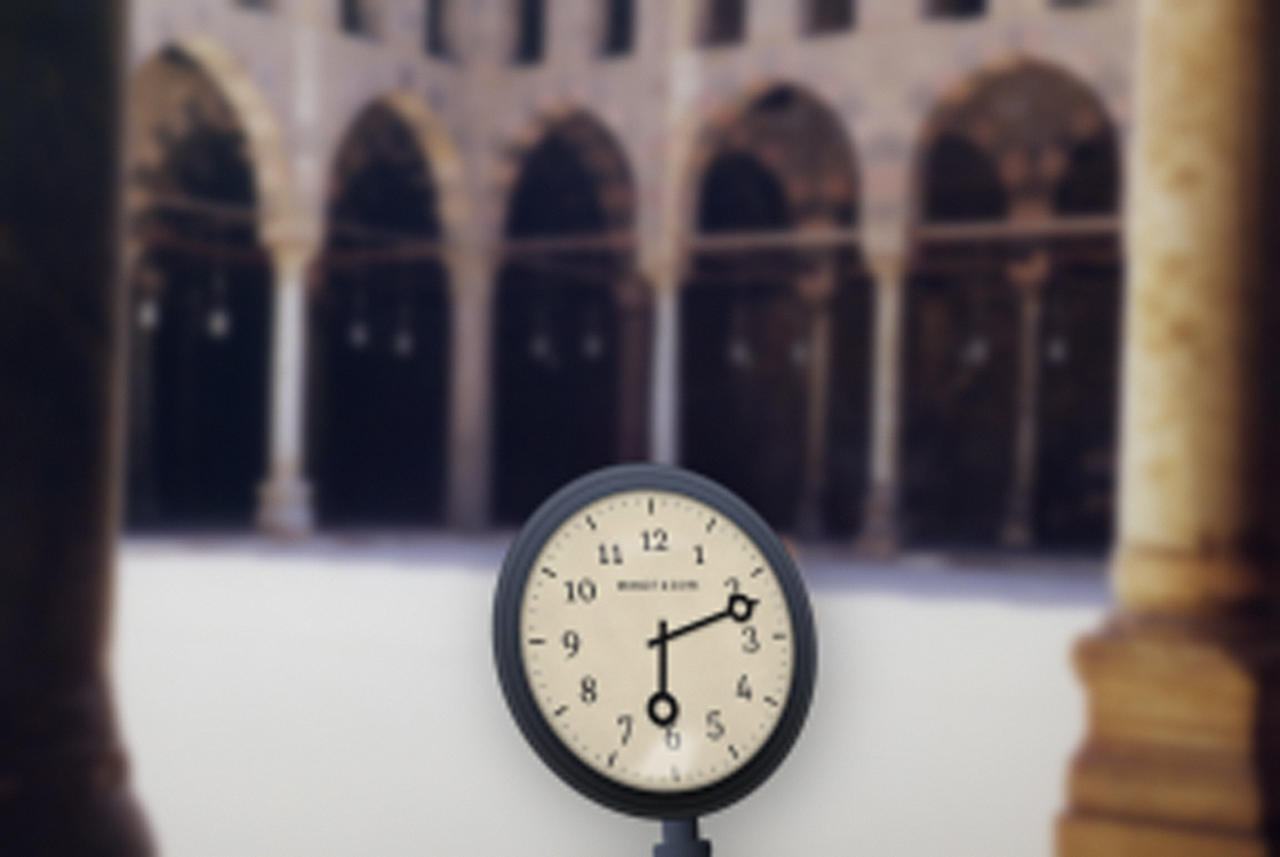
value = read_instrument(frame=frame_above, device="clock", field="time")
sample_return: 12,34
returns 6,12
